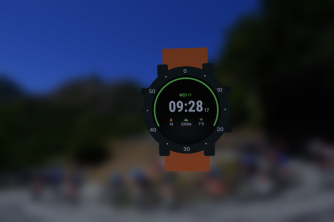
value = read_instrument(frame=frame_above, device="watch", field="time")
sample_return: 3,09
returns 9,28
